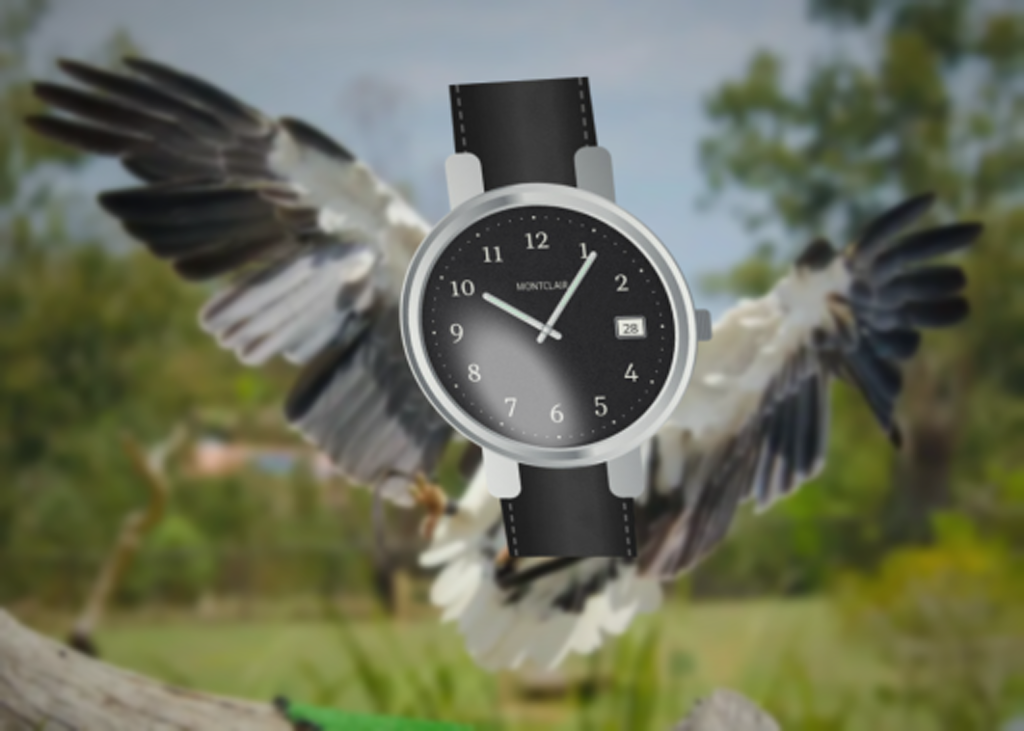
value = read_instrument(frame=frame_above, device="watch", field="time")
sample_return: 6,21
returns 10,06
